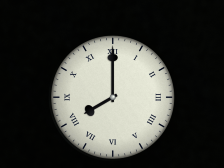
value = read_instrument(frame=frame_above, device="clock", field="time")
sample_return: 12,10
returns 8,00
